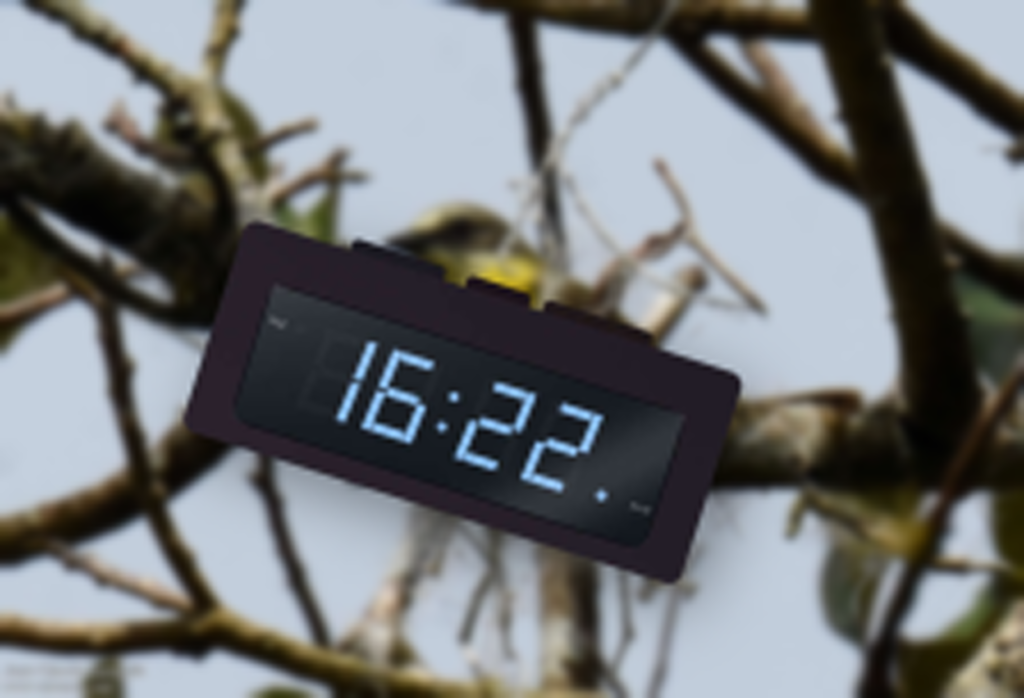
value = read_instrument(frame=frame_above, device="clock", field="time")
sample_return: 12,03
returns 16,22
